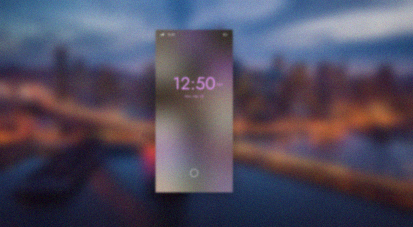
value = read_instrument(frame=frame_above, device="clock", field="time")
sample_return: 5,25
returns 12,50
